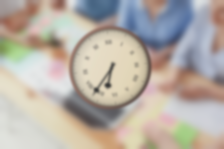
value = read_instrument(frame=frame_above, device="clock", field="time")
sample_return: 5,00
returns 6,37
